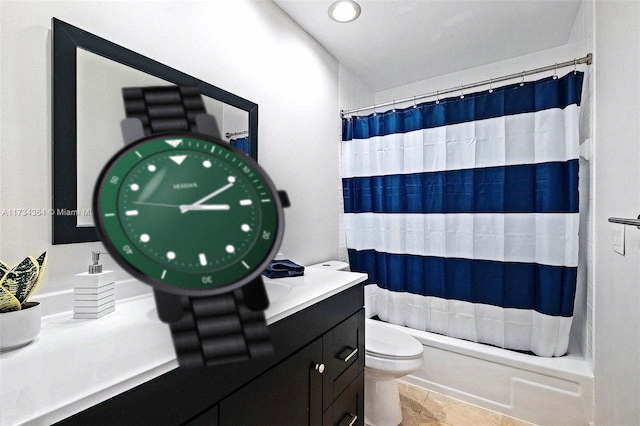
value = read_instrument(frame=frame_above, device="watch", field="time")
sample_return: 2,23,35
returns 3,10,47
